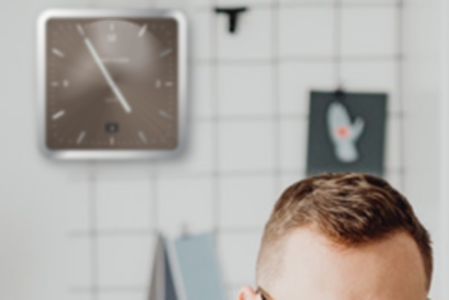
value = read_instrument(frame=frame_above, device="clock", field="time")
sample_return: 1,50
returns 4,55
